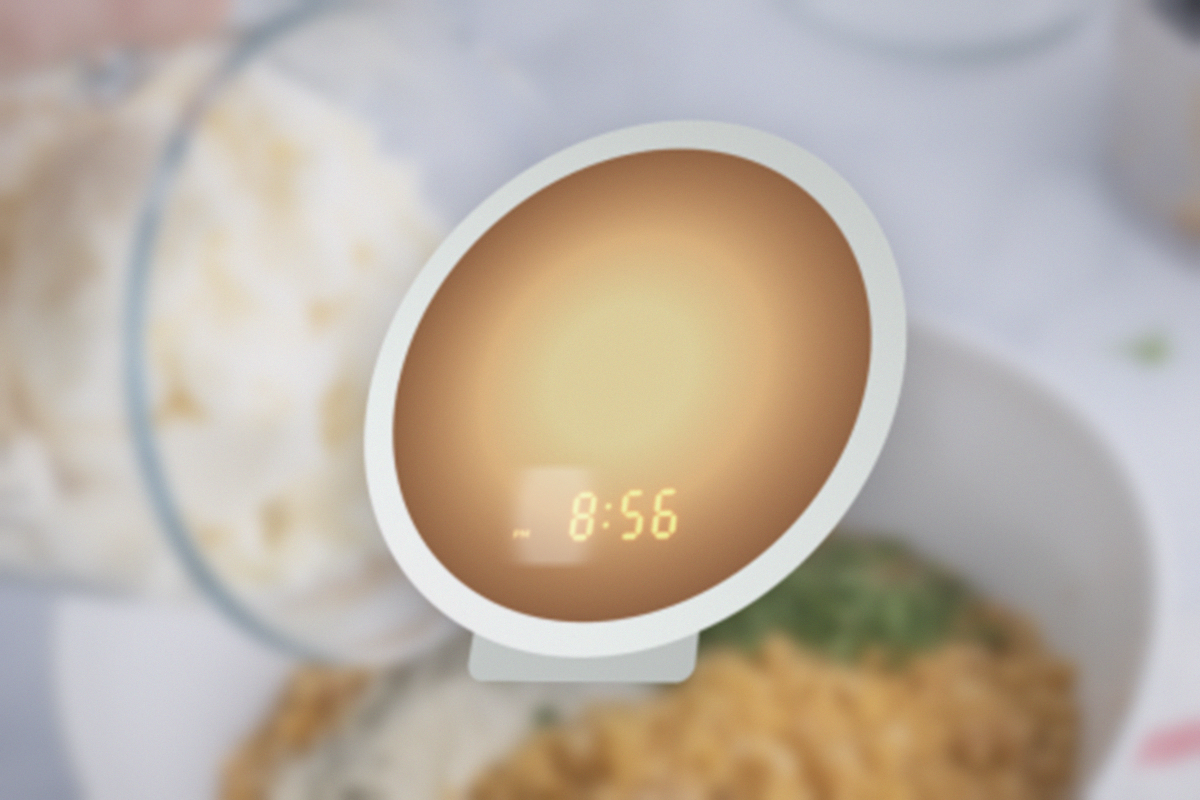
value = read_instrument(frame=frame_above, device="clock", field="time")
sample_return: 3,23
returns 8,56
